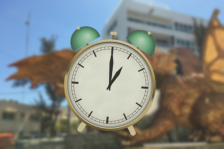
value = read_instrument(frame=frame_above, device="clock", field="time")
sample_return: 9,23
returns 1,00
